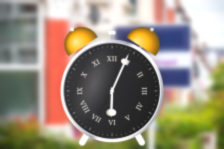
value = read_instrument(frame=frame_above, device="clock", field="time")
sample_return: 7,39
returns 6,04
